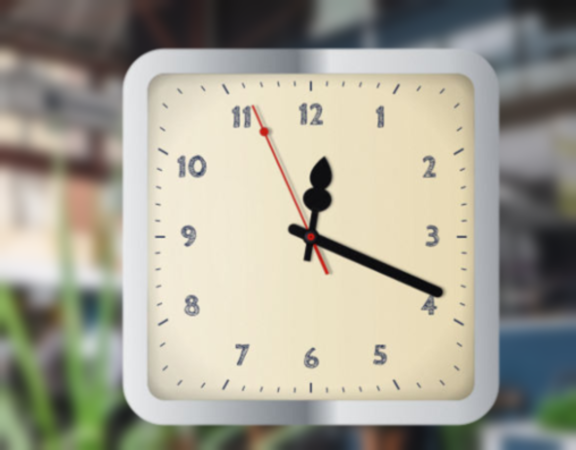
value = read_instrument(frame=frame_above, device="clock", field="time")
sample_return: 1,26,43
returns 12,18,56
